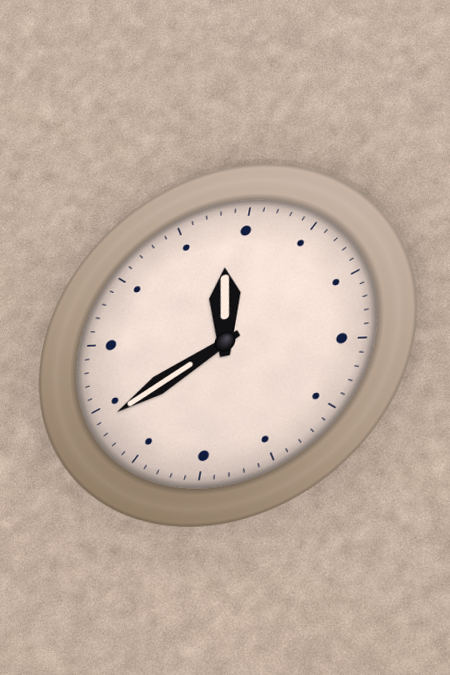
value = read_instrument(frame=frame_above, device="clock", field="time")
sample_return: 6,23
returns 11,39
